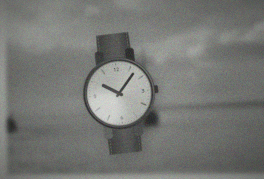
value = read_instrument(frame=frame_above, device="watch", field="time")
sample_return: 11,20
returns 10,07
